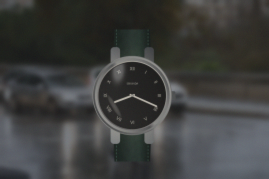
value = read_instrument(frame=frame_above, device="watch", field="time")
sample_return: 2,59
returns 8,19
